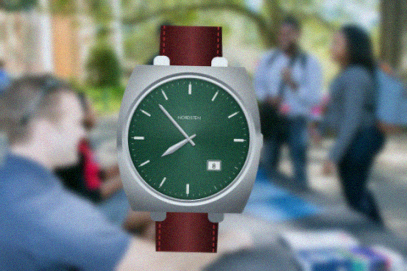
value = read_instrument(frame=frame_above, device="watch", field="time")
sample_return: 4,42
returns 7,53
